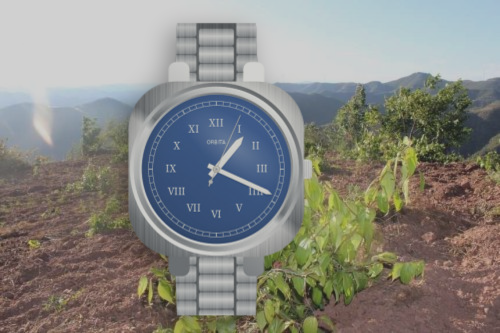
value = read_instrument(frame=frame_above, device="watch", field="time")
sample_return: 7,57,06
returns 1,19,04
